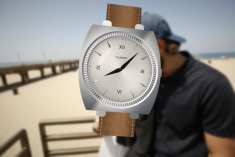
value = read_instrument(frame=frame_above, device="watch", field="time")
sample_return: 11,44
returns 8,07
